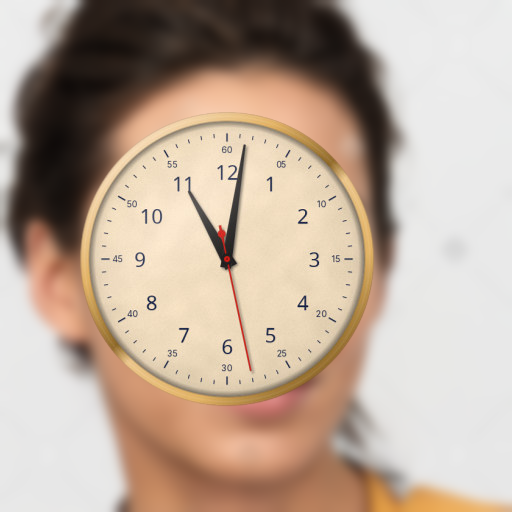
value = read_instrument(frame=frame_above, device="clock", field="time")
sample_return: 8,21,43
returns 11,01,28
